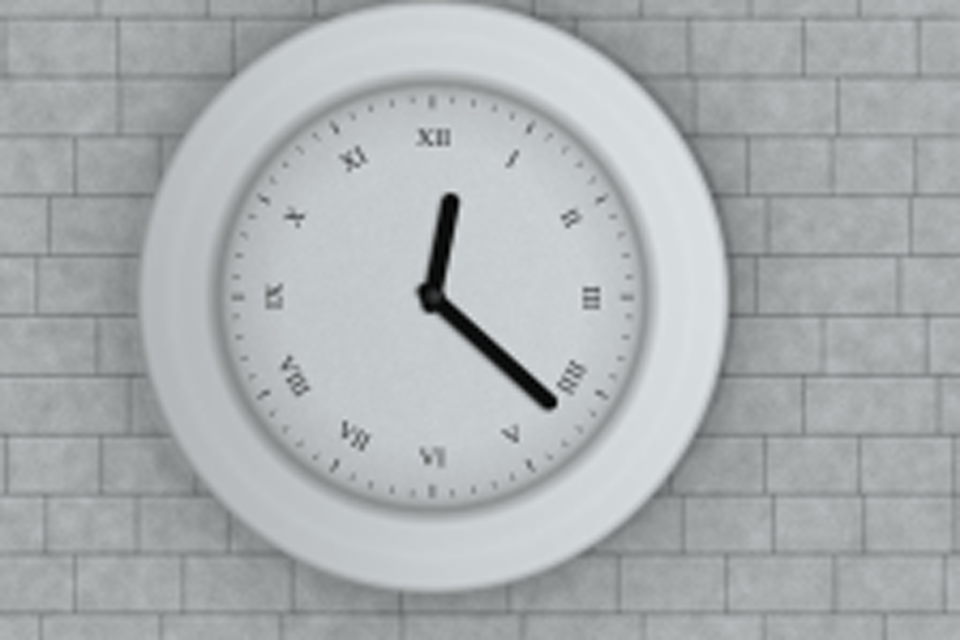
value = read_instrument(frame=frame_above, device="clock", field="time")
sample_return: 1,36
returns 12,22
